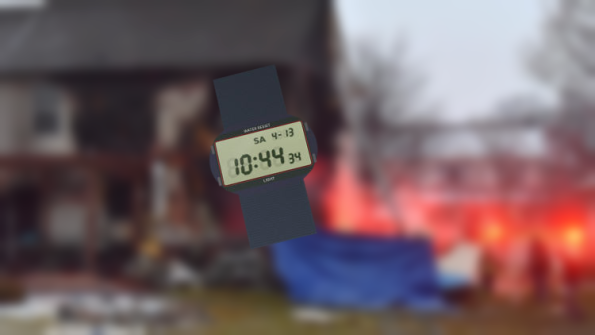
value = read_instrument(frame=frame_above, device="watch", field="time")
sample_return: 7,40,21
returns 10,44,34
